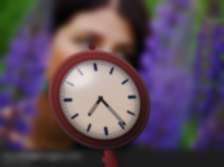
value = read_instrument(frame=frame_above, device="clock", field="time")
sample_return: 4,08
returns 7,24
